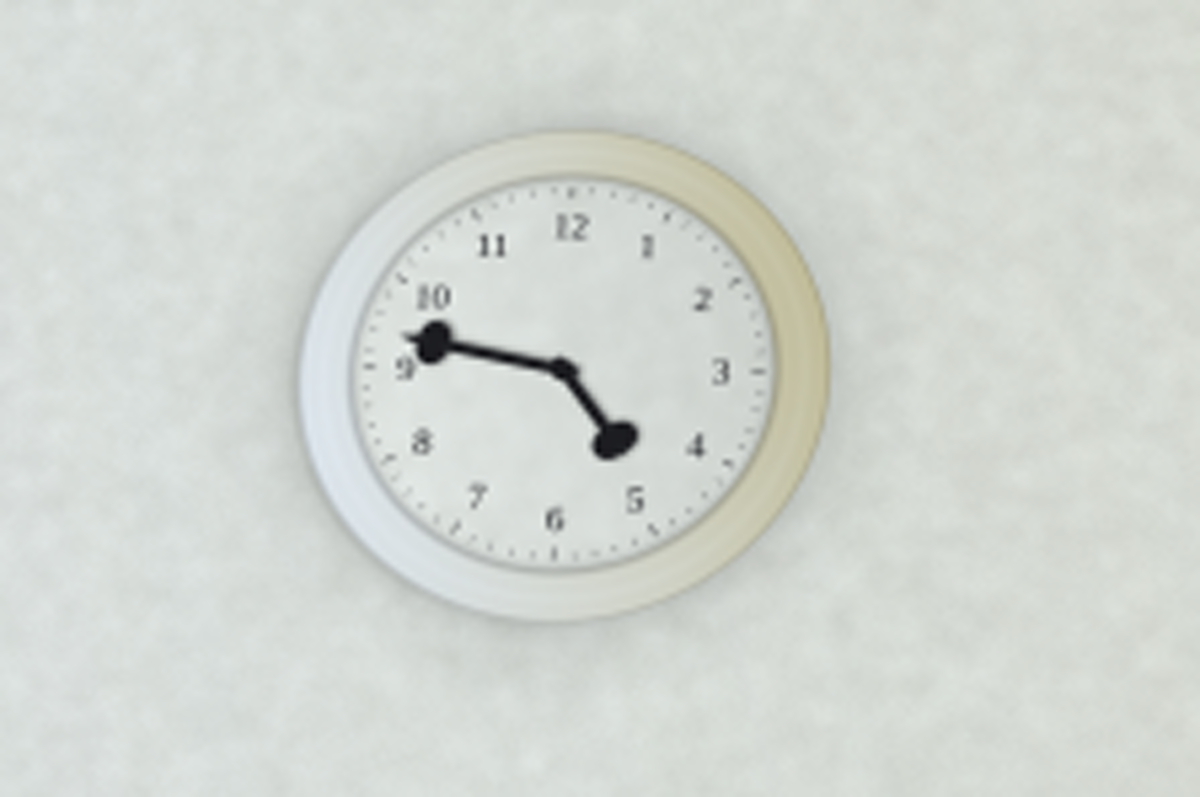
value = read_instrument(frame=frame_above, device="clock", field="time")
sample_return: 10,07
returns 4,47
